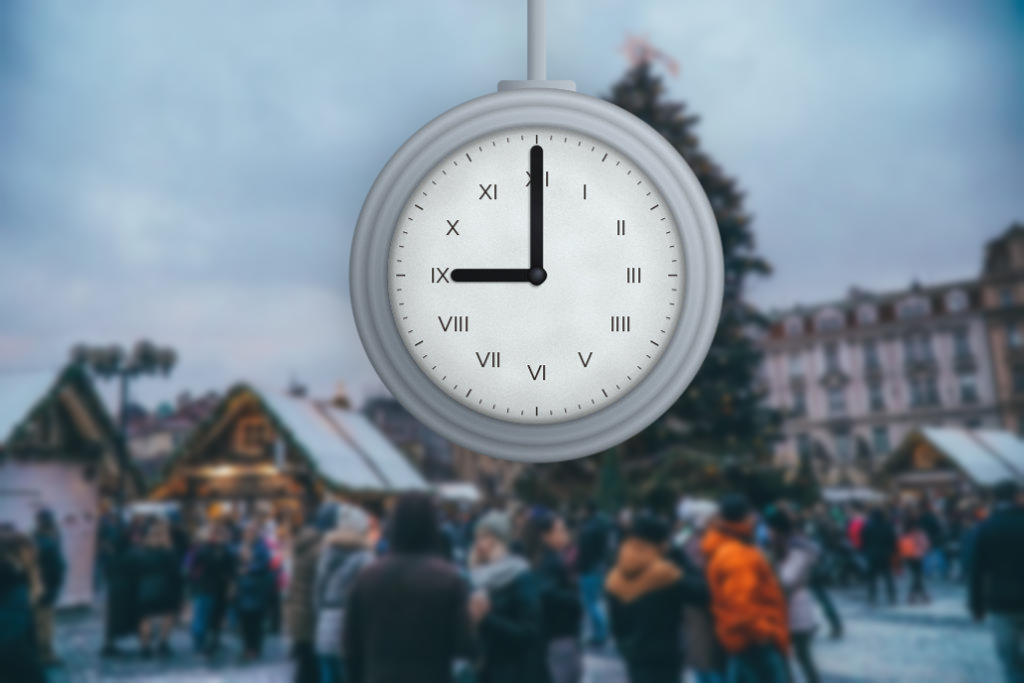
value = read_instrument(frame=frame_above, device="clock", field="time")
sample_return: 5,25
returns 9,00
